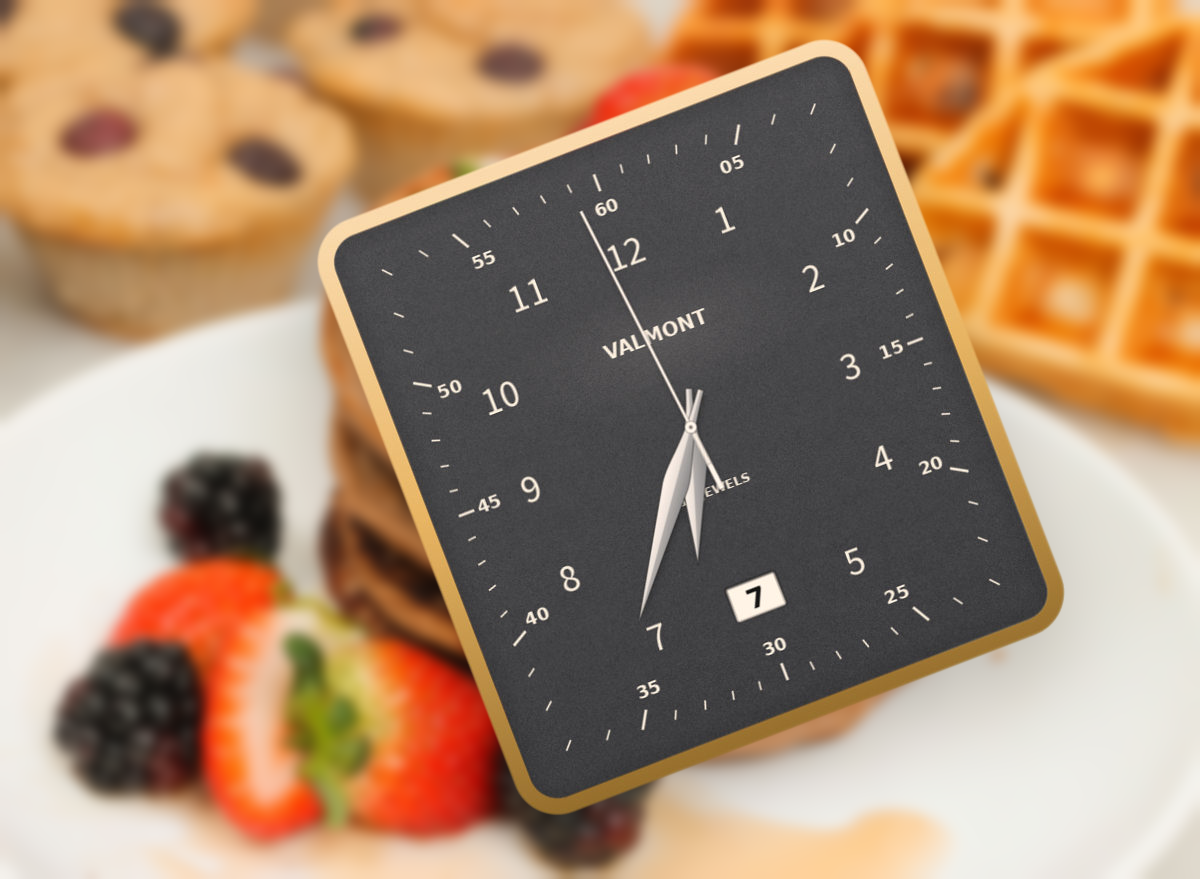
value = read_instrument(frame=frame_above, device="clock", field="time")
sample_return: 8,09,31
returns 6,35,59
